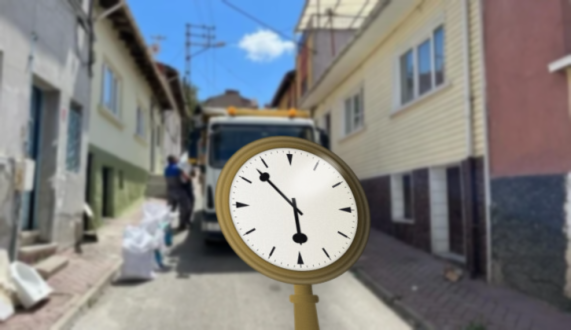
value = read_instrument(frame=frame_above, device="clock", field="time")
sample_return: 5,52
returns 5,53
